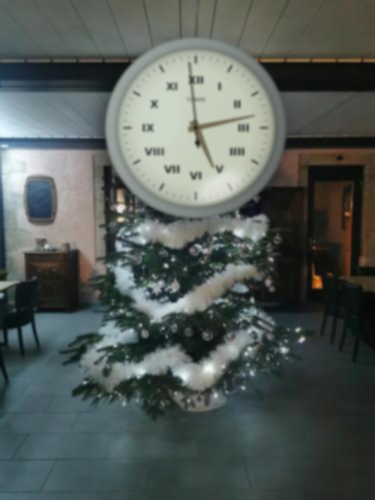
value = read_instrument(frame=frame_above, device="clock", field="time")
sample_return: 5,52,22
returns 5,12,59
